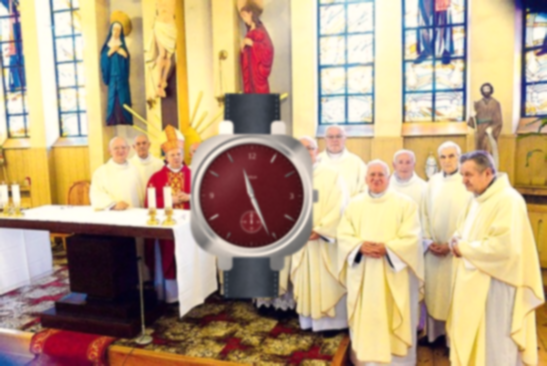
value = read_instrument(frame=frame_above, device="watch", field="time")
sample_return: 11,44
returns 11,26
